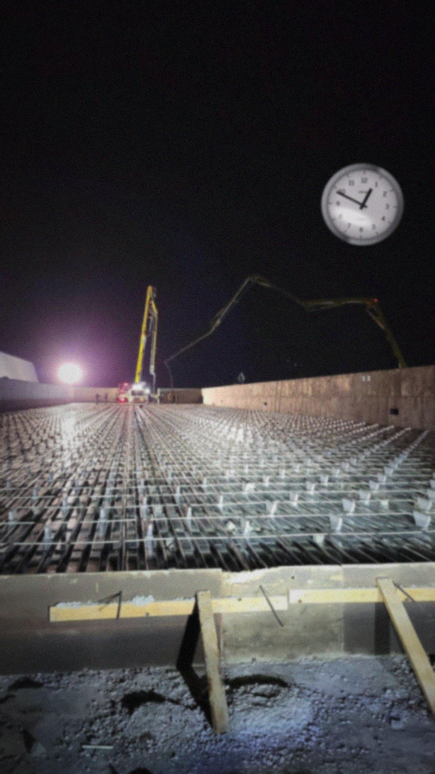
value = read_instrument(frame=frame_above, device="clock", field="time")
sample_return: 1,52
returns 12,49
